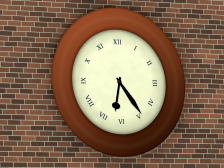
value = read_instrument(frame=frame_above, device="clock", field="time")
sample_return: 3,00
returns 6,24
